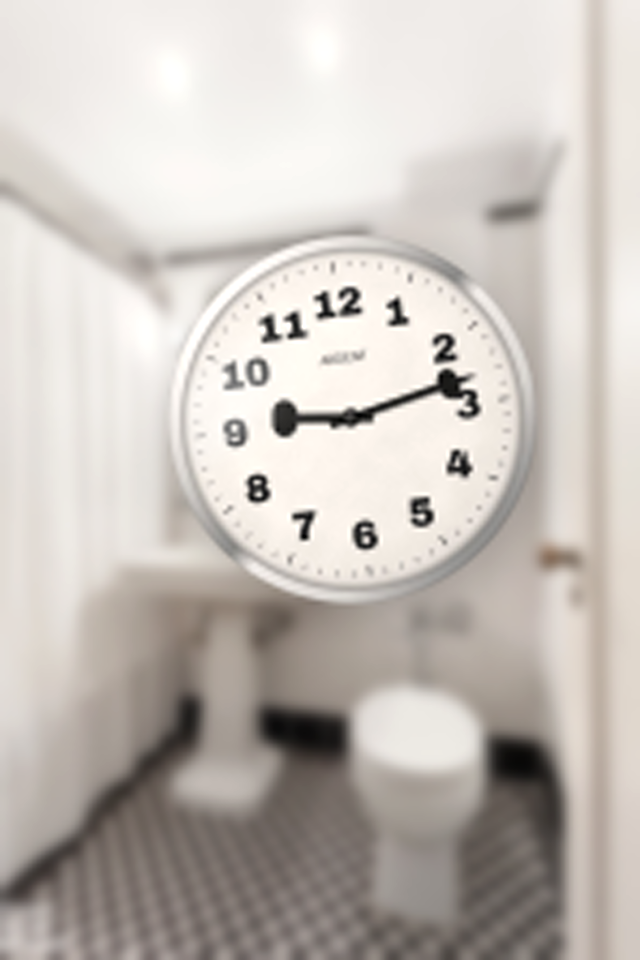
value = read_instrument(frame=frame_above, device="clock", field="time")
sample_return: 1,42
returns 9,13
